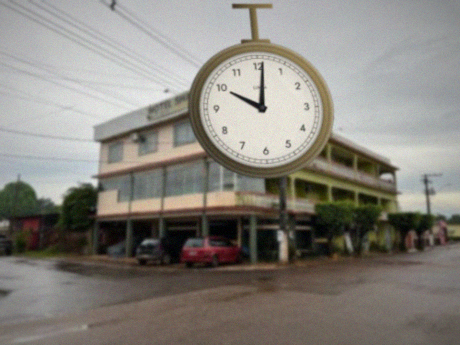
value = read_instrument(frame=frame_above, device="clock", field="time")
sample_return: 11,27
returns 10,01
